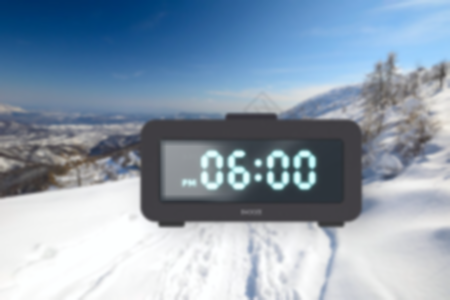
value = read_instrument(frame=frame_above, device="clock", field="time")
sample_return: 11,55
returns 6,00
